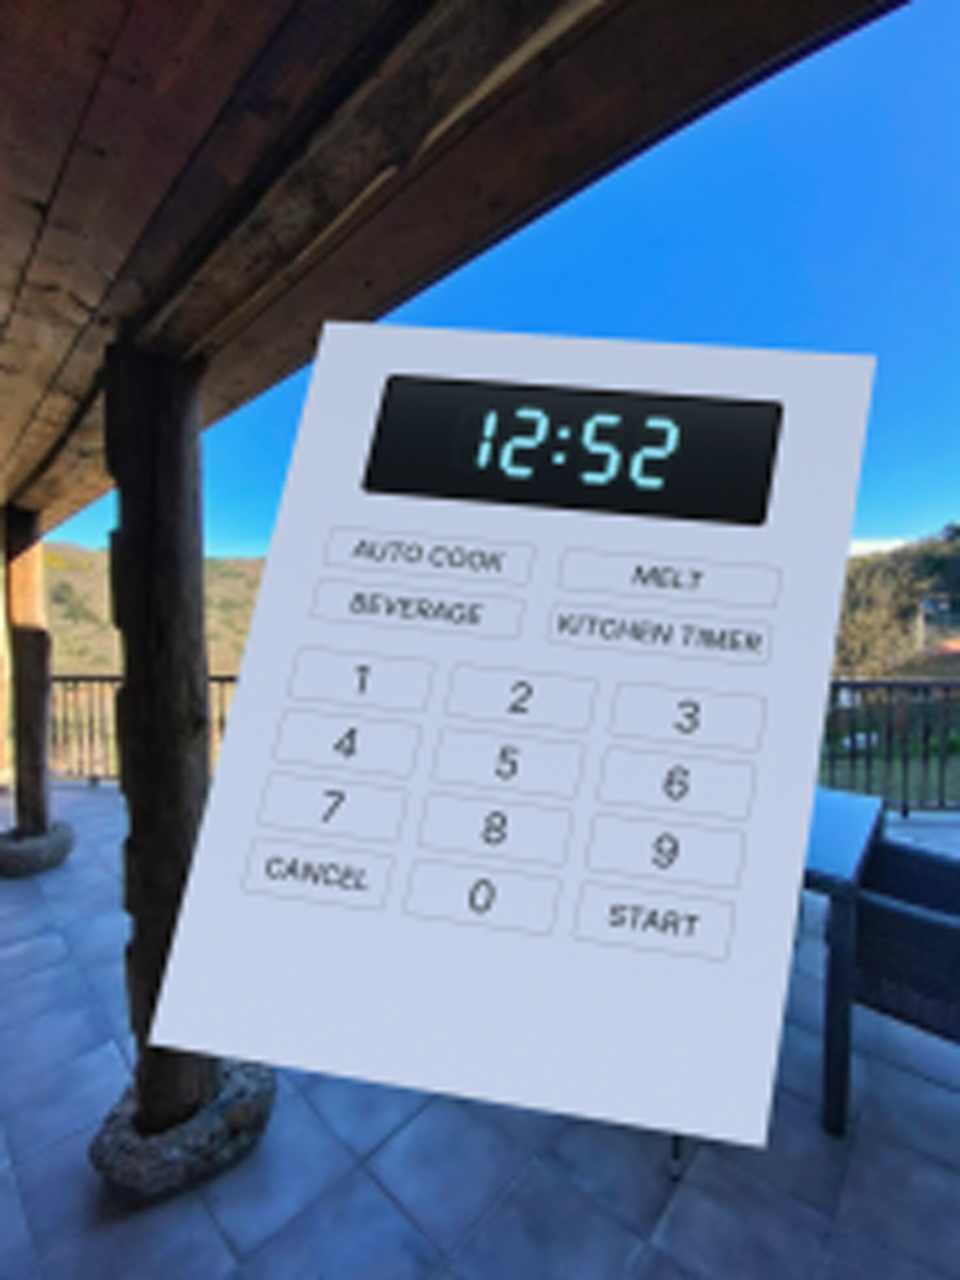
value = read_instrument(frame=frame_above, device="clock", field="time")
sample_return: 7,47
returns 12,52
